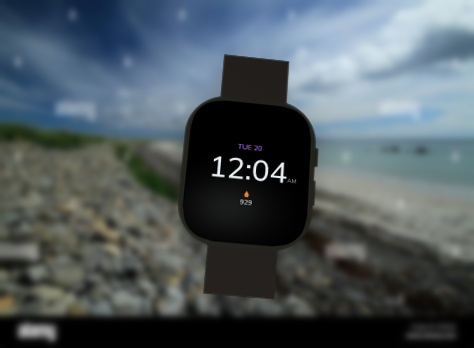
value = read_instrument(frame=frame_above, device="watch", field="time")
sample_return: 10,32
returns 12,04
